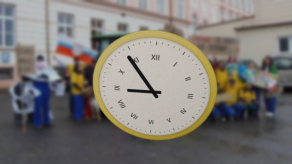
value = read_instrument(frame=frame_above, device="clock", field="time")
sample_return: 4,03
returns 8,54
